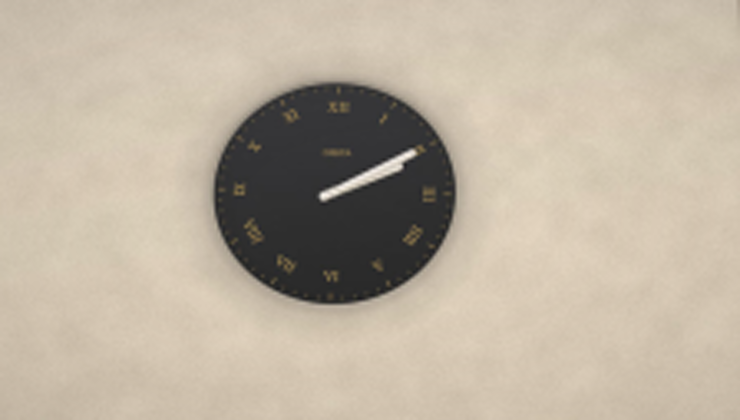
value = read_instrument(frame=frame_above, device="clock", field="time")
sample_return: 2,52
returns 2,10
